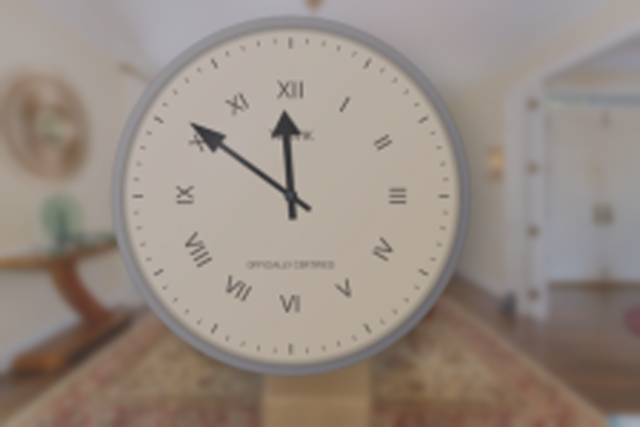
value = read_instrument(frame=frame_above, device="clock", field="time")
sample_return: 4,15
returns 11,51
